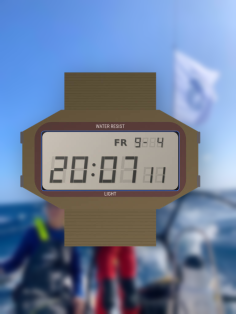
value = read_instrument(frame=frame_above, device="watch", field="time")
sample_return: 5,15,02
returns 20,07,11
